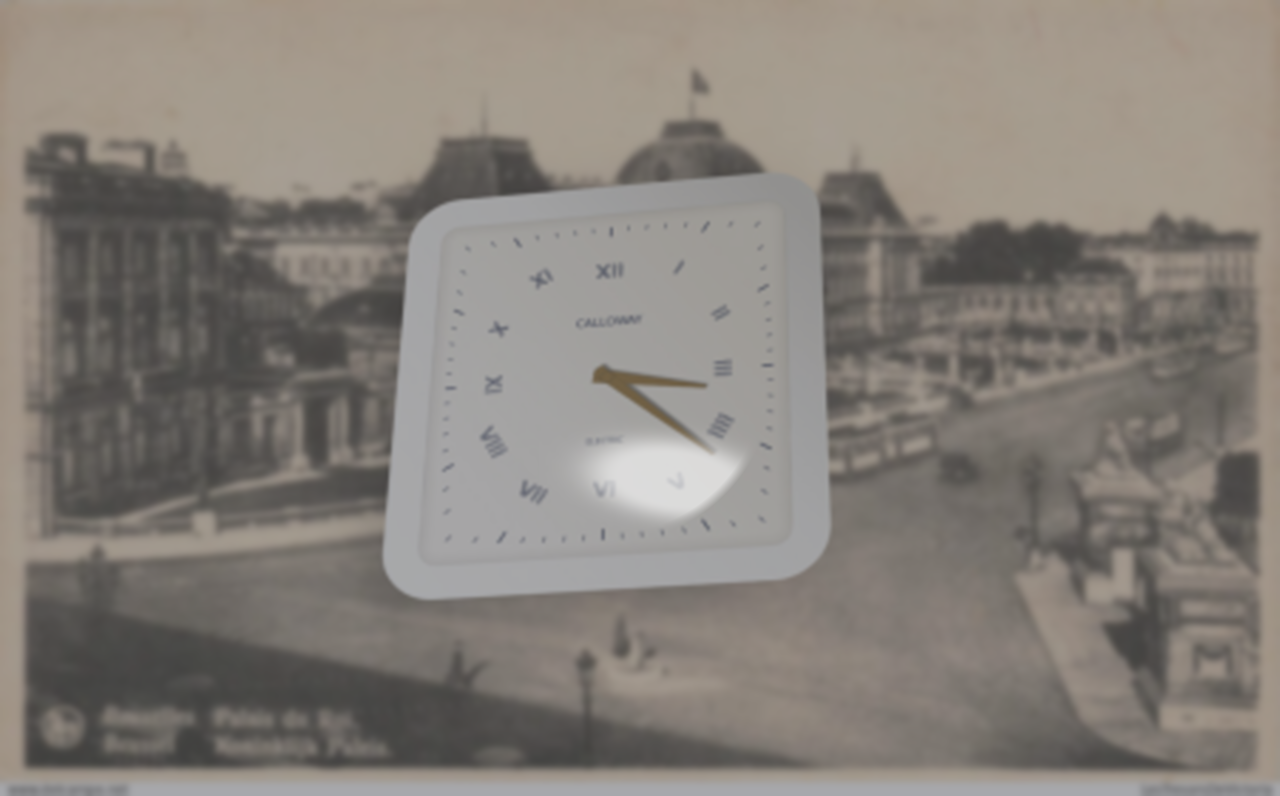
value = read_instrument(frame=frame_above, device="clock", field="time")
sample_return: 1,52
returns 3,22
